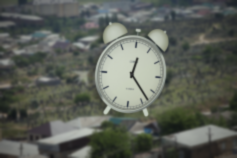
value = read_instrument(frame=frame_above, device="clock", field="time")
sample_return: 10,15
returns 12,23
